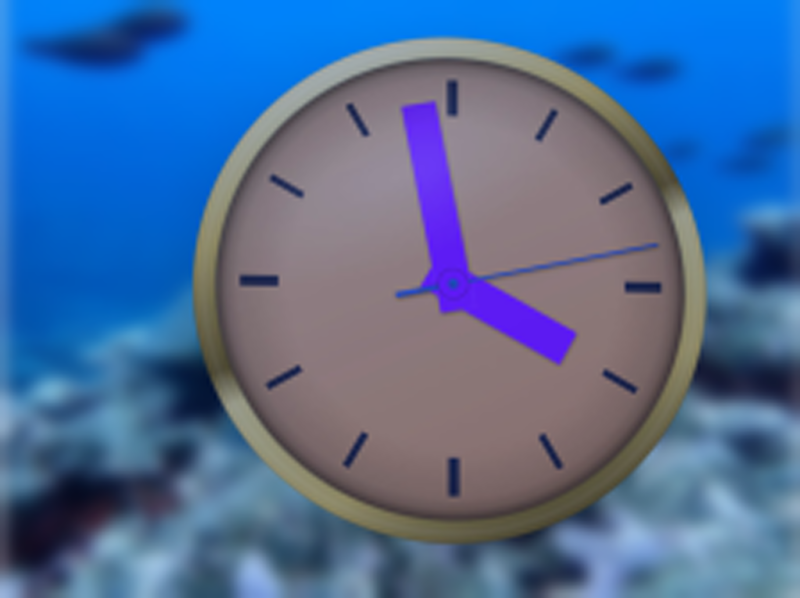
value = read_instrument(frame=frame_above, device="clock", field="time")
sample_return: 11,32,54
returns 3,58,13
